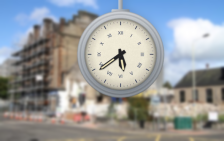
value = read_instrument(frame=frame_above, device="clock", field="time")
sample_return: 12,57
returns 5,39
